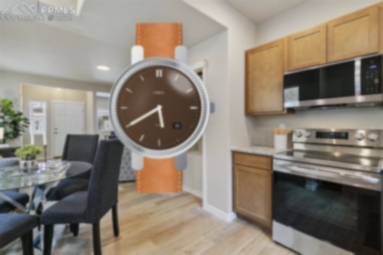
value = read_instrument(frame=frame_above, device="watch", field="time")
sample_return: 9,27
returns 5,40
